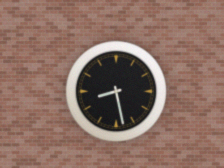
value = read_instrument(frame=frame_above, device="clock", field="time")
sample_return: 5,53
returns 8,28
